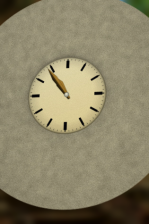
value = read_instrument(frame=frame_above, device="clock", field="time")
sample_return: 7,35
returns 10,54
